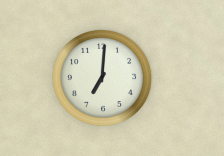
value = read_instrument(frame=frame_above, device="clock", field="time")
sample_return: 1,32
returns 7,01
